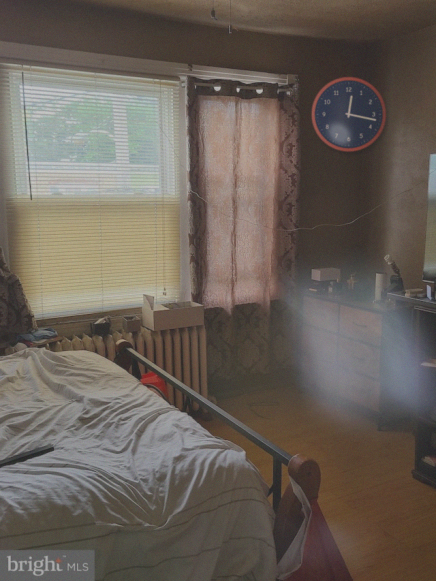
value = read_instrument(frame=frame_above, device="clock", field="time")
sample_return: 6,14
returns 12,17
